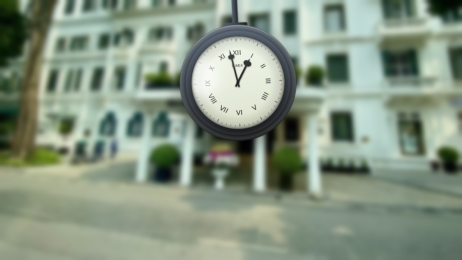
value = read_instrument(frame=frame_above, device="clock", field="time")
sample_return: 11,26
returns 12,58
